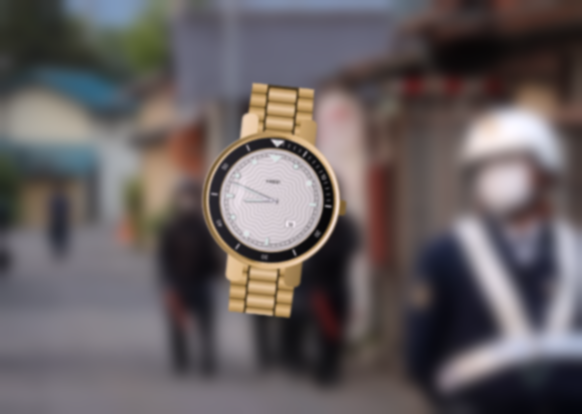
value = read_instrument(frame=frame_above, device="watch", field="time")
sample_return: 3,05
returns 8,48
